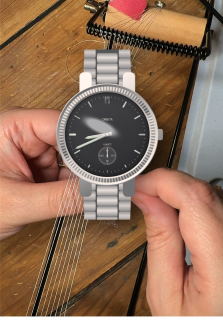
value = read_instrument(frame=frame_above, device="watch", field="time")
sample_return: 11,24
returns 8,41
